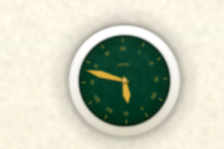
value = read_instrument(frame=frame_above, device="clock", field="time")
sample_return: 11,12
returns 5,48
